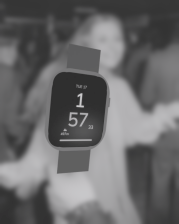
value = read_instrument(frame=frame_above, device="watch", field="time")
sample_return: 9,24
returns 1,57
